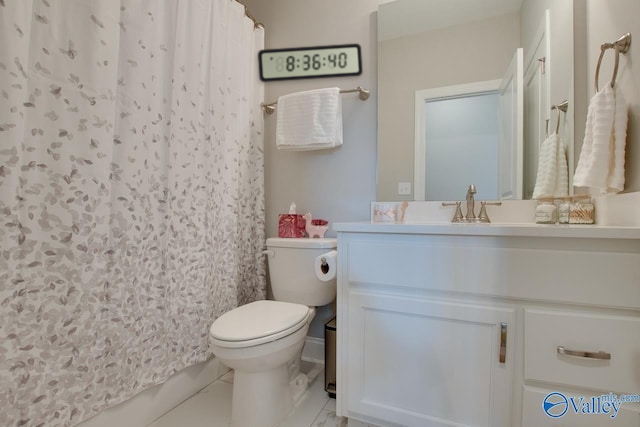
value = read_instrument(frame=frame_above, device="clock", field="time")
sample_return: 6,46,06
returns 8,36,40
